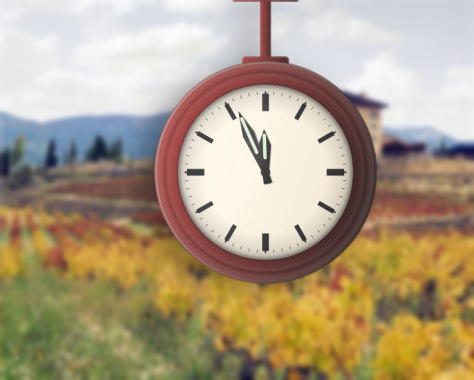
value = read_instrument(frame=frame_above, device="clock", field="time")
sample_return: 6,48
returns 11,56
